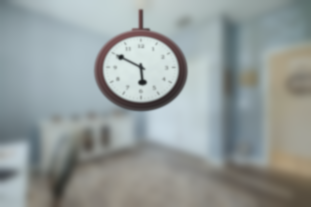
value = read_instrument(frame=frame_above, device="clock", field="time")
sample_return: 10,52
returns 5,50
